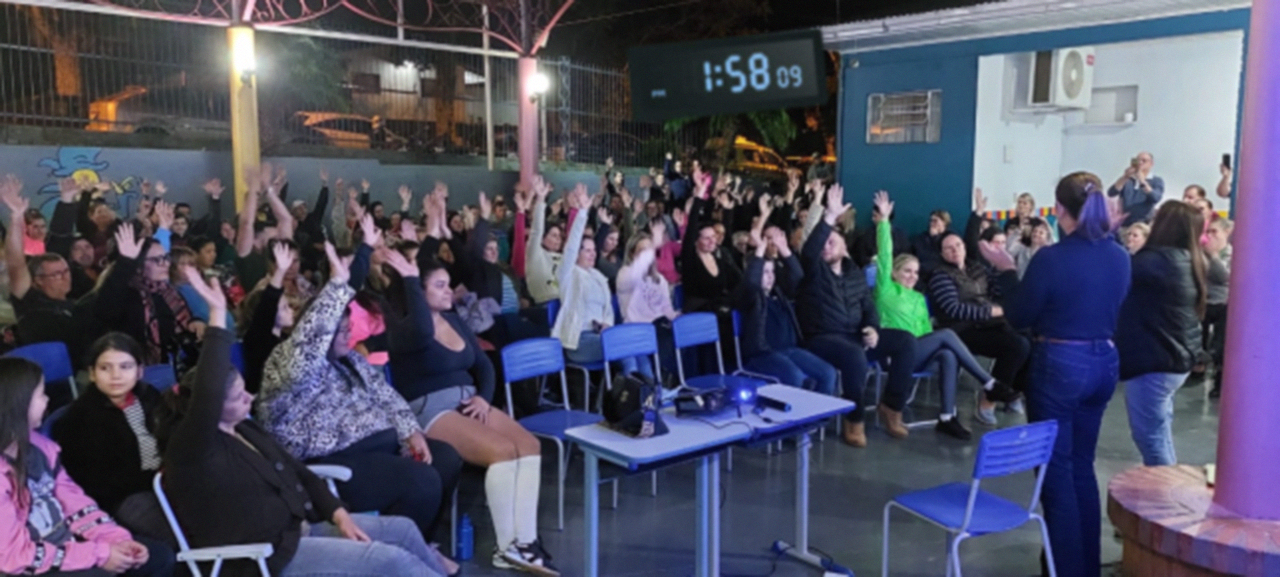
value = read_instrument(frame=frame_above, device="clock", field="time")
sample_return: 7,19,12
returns 1,58,09
